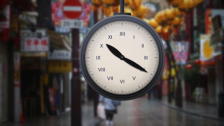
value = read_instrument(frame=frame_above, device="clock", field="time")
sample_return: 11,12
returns 10,20
